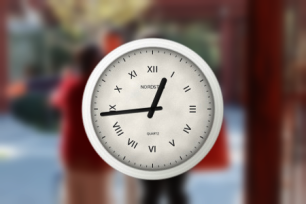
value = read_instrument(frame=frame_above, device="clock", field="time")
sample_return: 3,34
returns 12,44
